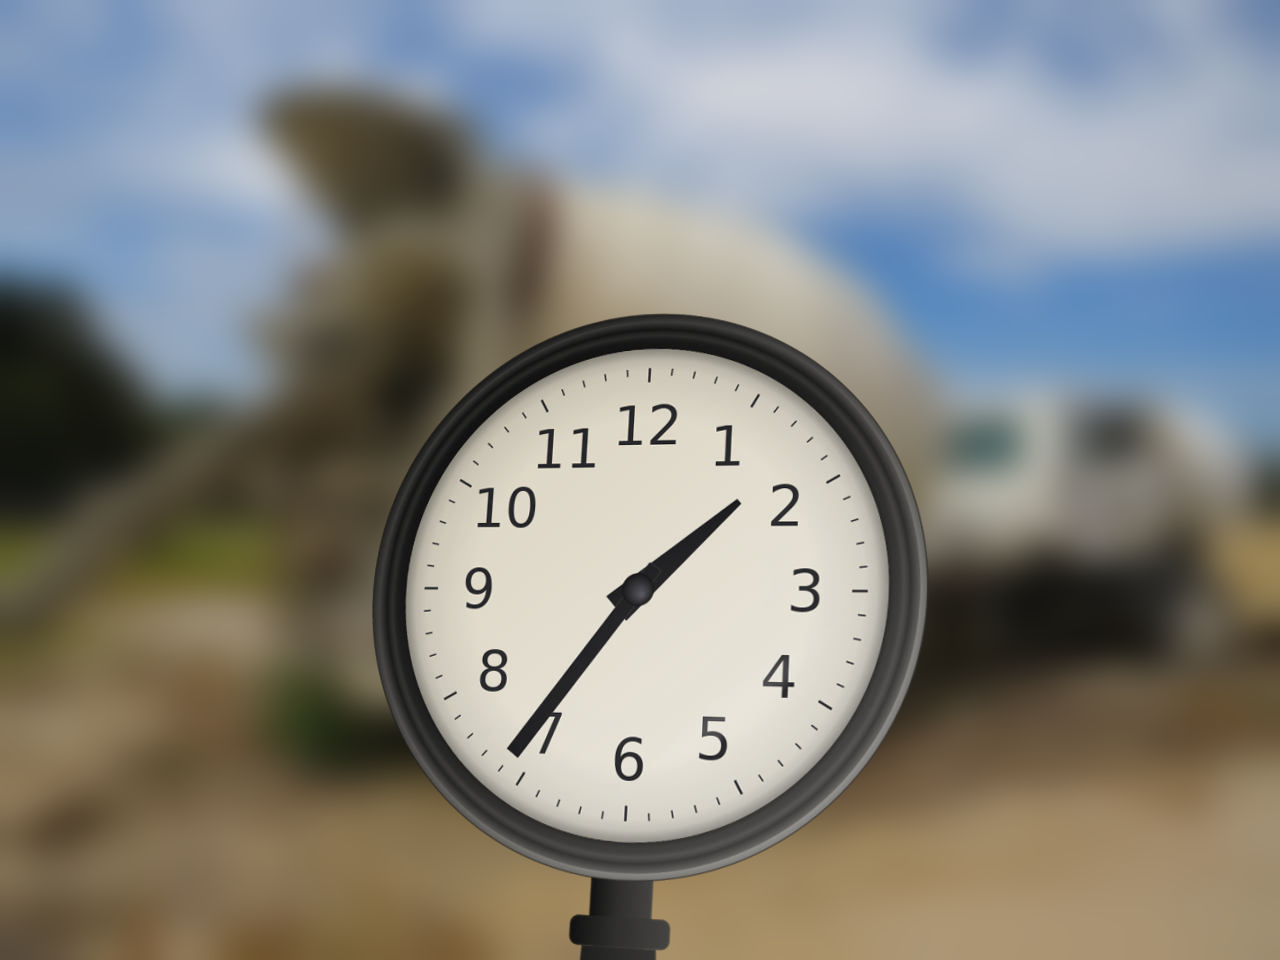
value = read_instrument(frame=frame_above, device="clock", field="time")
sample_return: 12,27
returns 1,36
